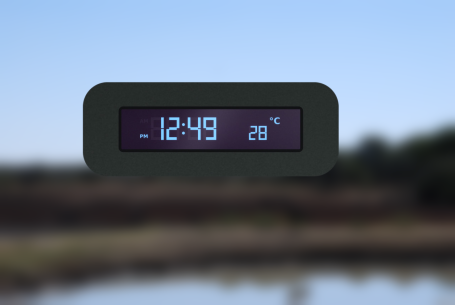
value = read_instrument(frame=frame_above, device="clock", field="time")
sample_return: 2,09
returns 12,49
